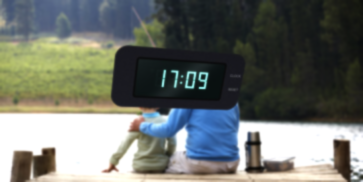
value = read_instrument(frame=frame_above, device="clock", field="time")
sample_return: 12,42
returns 17,09
